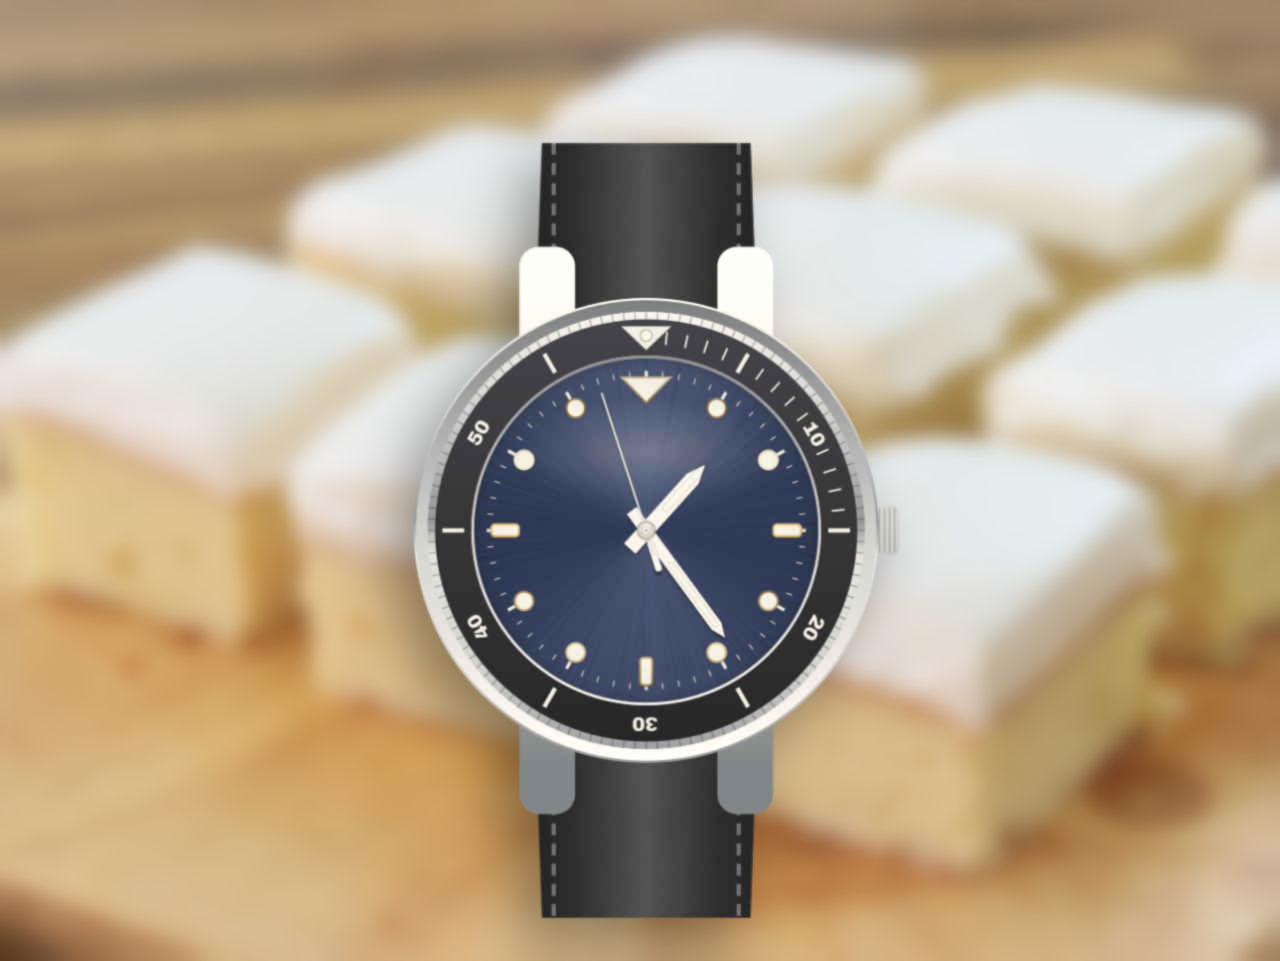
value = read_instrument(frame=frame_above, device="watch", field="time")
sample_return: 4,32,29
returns 1,23,57
